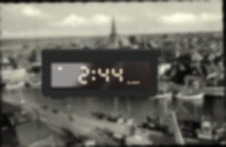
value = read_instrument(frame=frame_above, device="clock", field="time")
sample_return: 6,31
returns 2,44
